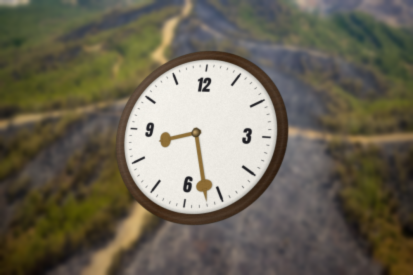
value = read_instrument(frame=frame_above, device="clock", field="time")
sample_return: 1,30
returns 8,27
